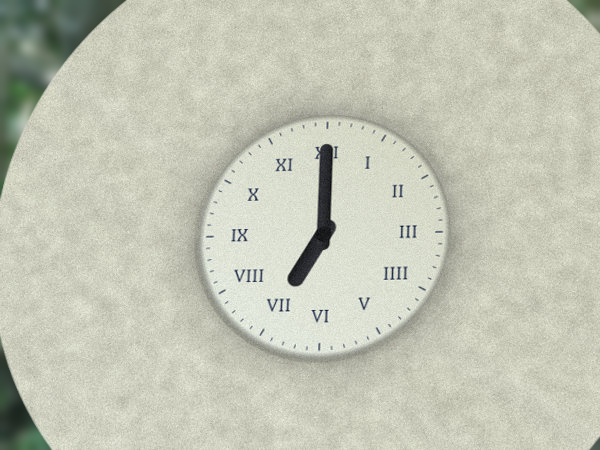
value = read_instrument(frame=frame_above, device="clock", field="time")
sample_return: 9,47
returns 7,00
